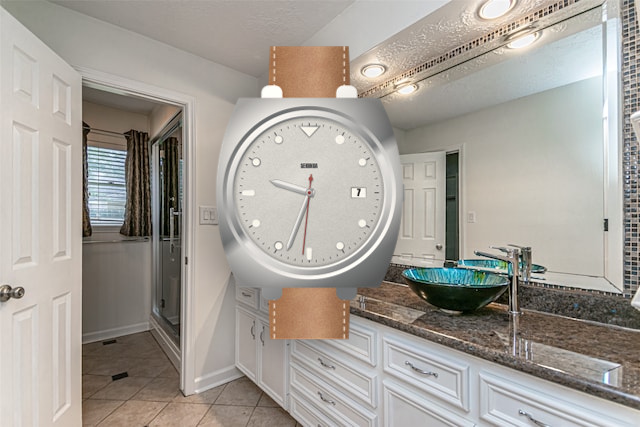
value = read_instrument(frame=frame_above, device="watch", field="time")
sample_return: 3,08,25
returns 9,33,31
